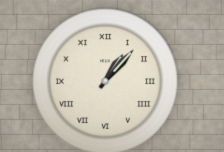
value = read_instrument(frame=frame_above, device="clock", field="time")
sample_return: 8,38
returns 1,07
